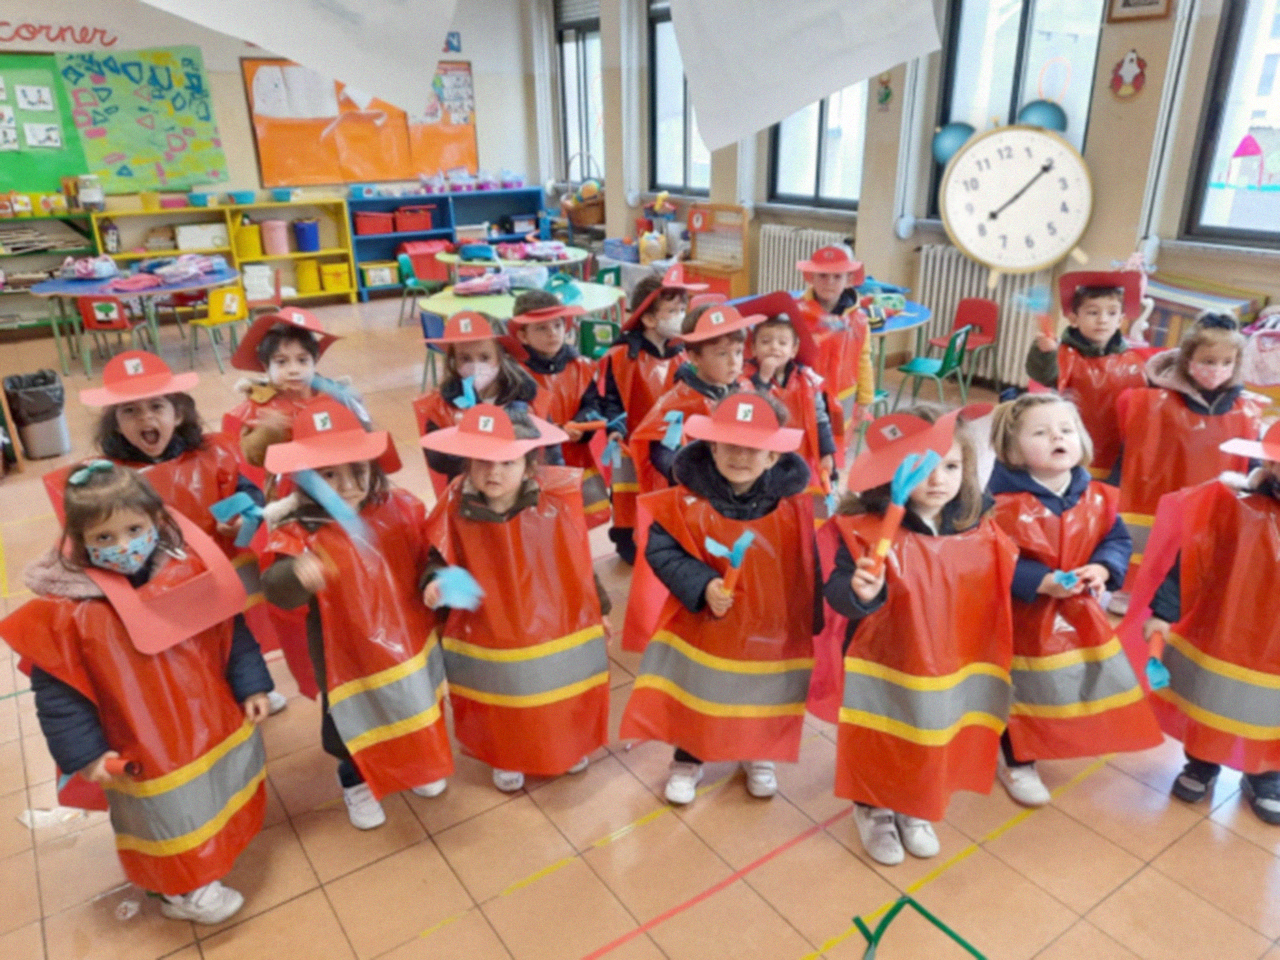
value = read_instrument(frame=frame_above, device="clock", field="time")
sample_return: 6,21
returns 8,10
